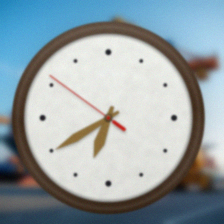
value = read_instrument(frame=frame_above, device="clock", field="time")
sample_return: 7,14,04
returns 6,39,51
